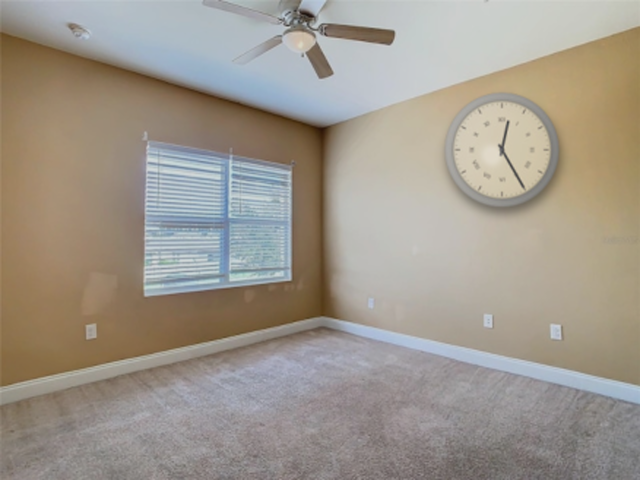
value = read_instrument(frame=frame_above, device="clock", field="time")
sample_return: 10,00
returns 12,25
